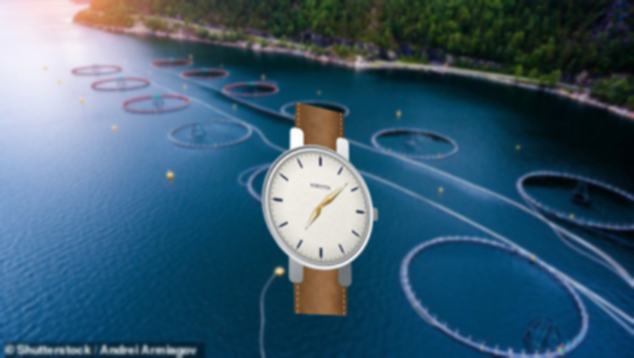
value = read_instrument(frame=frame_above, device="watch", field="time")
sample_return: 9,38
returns 7,08
